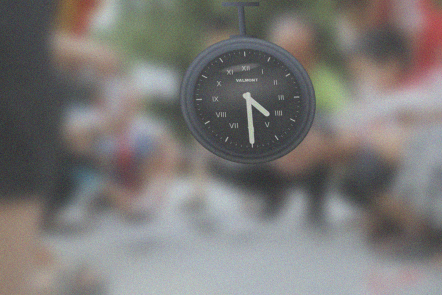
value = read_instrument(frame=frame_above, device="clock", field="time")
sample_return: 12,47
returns 4,30
